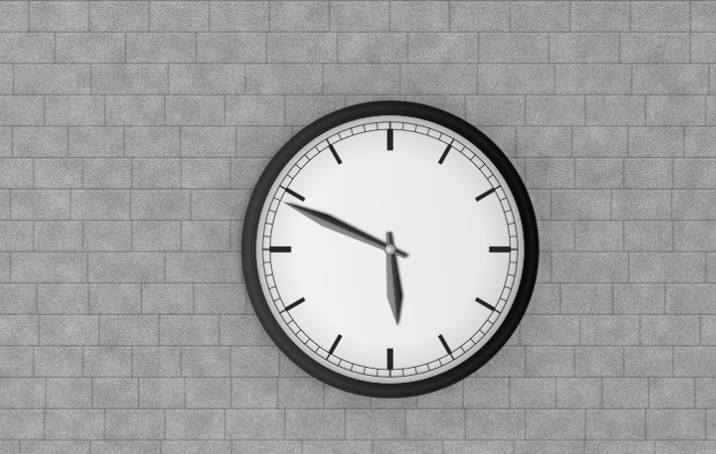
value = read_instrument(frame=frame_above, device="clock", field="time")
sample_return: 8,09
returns 5,49
